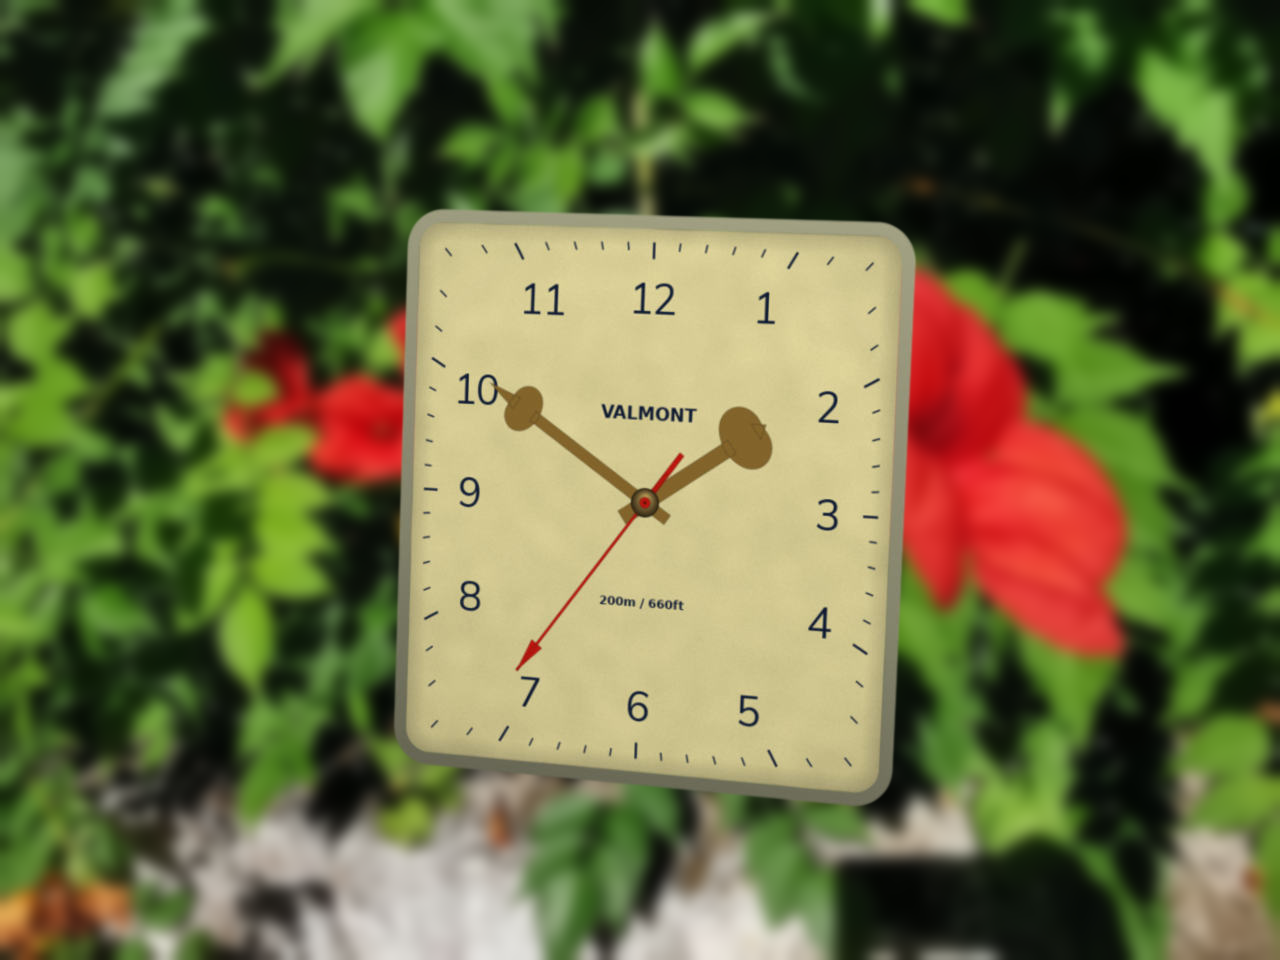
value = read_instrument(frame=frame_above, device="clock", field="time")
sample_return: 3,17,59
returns 1,50,36
